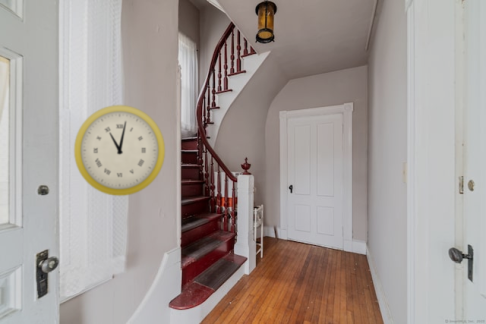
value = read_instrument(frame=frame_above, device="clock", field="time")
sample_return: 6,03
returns 11,02
